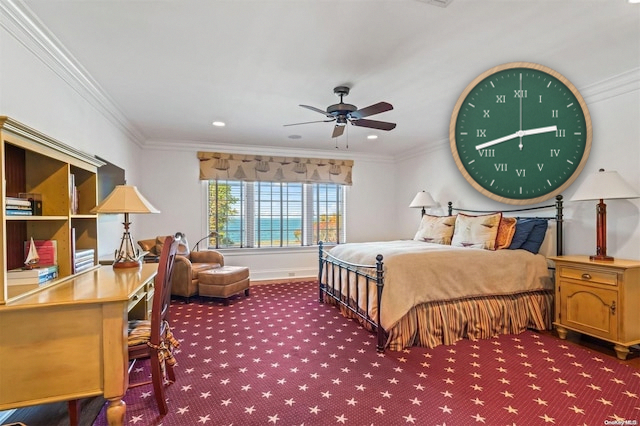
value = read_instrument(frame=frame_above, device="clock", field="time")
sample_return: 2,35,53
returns 2,42,00
